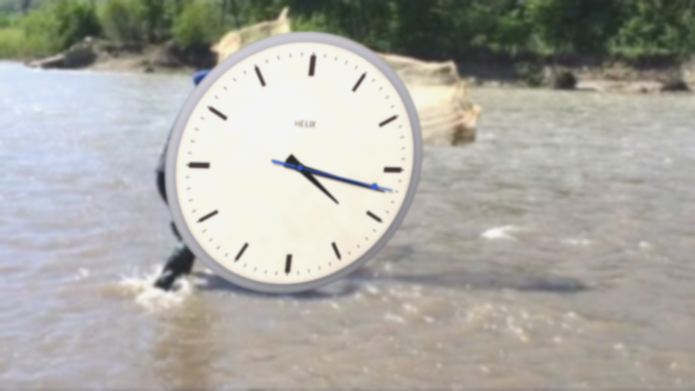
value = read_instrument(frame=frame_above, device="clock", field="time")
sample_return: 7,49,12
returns 4,17,17
